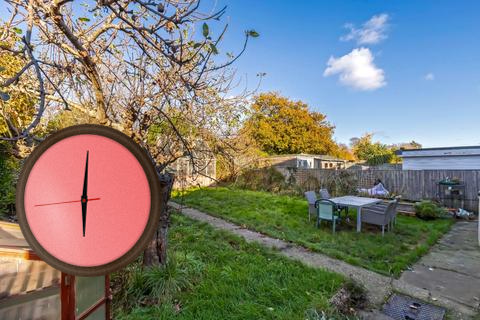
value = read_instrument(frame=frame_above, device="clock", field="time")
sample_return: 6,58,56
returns 6,00,44
